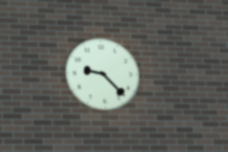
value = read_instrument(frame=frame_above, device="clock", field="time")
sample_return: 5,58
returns 9,23
